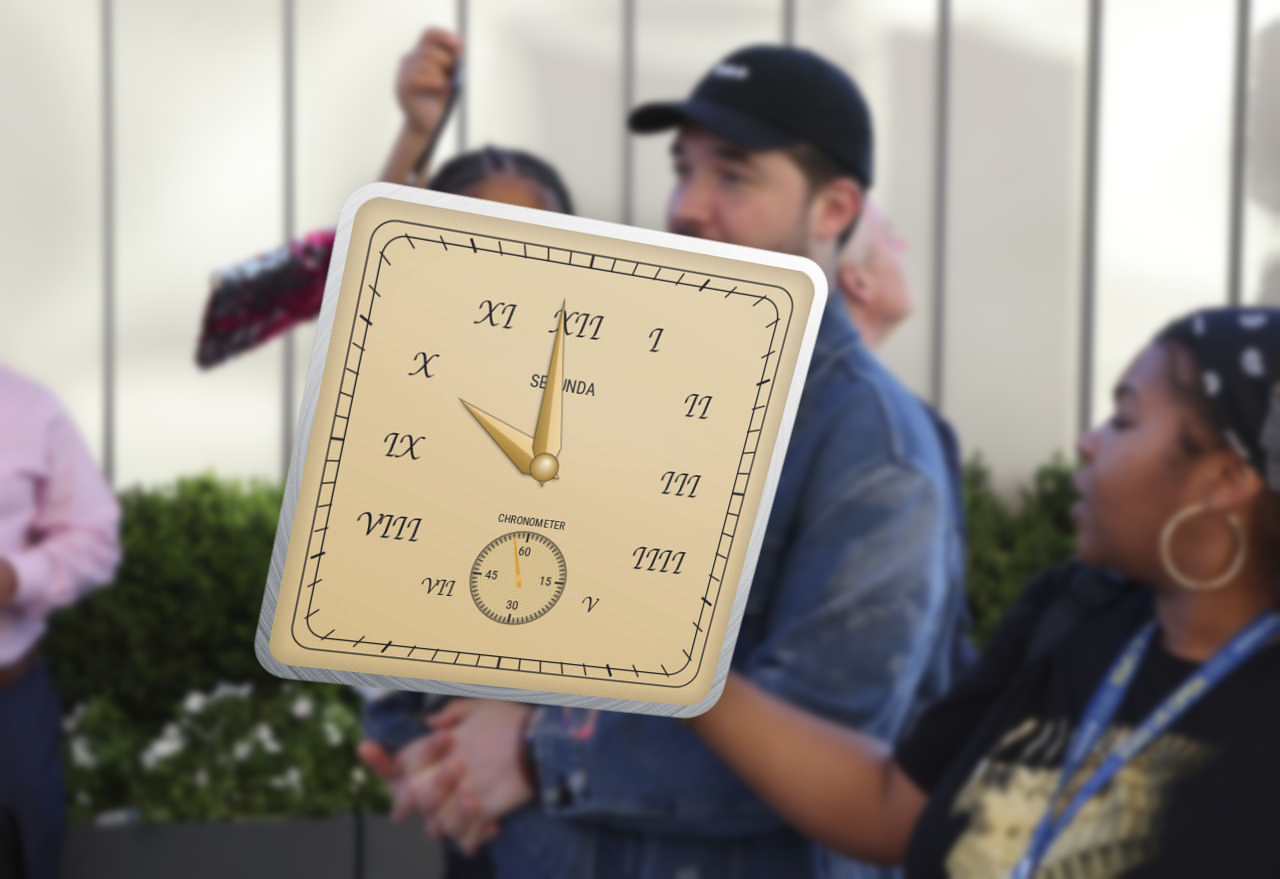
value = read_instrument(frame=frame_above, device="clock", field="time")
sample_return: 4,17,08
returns 9,58,57
